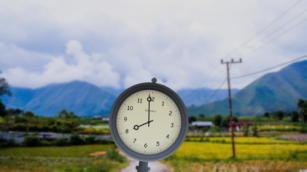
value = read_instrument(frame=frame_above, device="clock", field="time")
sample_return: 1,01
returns 7,59
